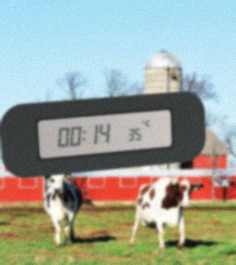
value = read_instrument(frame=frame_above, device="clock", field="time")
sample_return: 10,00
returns 0,14
